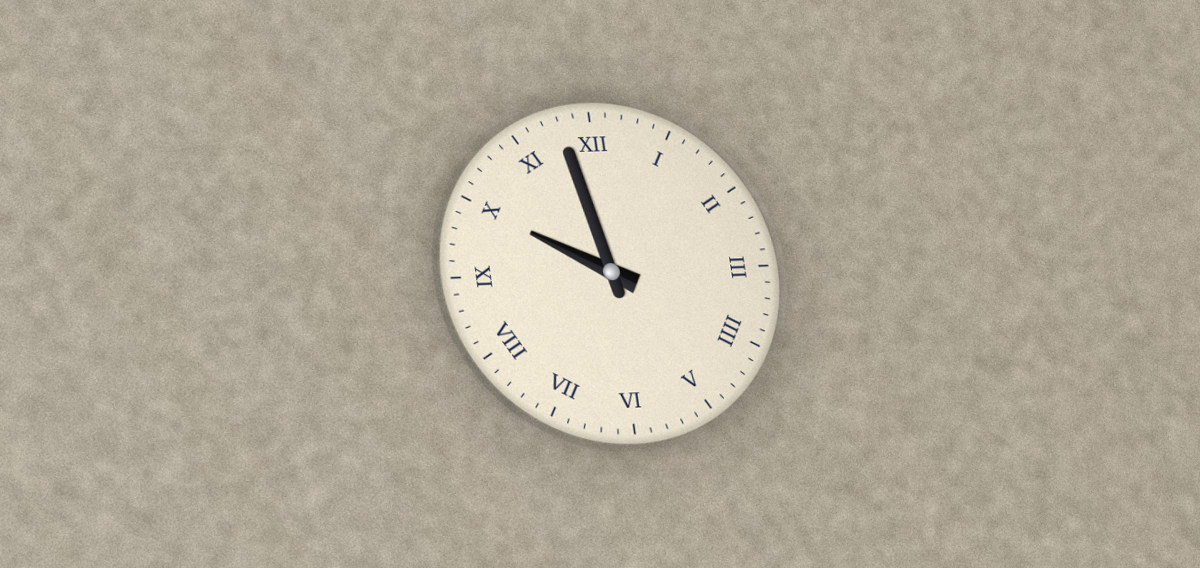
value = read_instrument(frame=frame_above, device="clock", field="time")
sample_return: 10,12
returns 9,58
